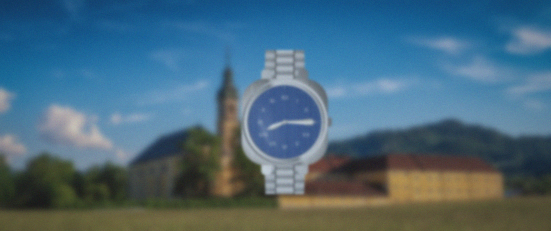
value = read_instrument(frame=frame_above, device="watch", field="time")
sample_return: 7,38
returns 8,15
